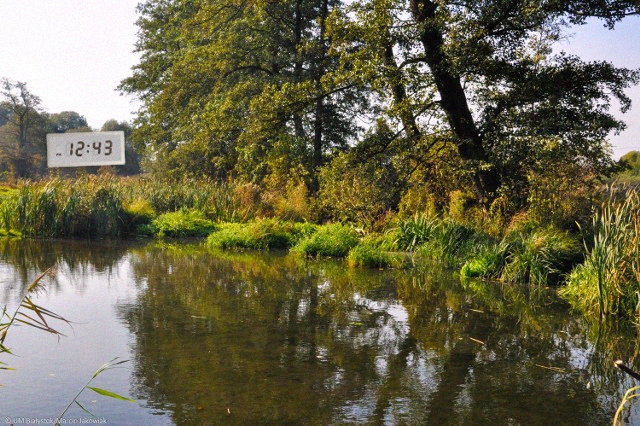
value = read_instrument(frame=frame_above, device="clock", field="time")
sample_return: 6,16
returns 12,43
